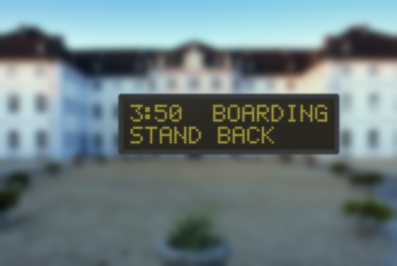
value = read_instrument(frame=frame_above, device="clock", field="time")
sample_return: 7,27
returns 3,50
